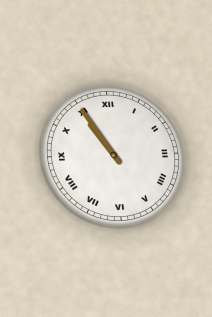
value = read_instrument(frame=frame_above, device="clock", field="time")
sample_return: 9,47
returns 10,55
